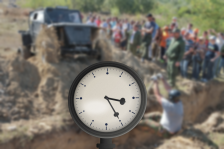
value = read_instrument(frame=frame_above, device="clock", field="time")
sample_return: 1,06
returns 3,25
